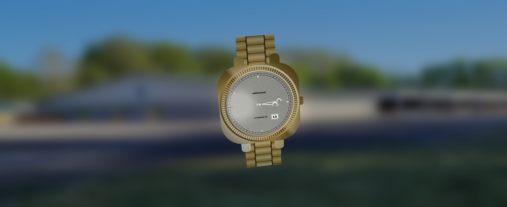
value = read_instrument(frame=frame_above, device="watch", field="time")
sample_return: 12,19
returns 3,14
